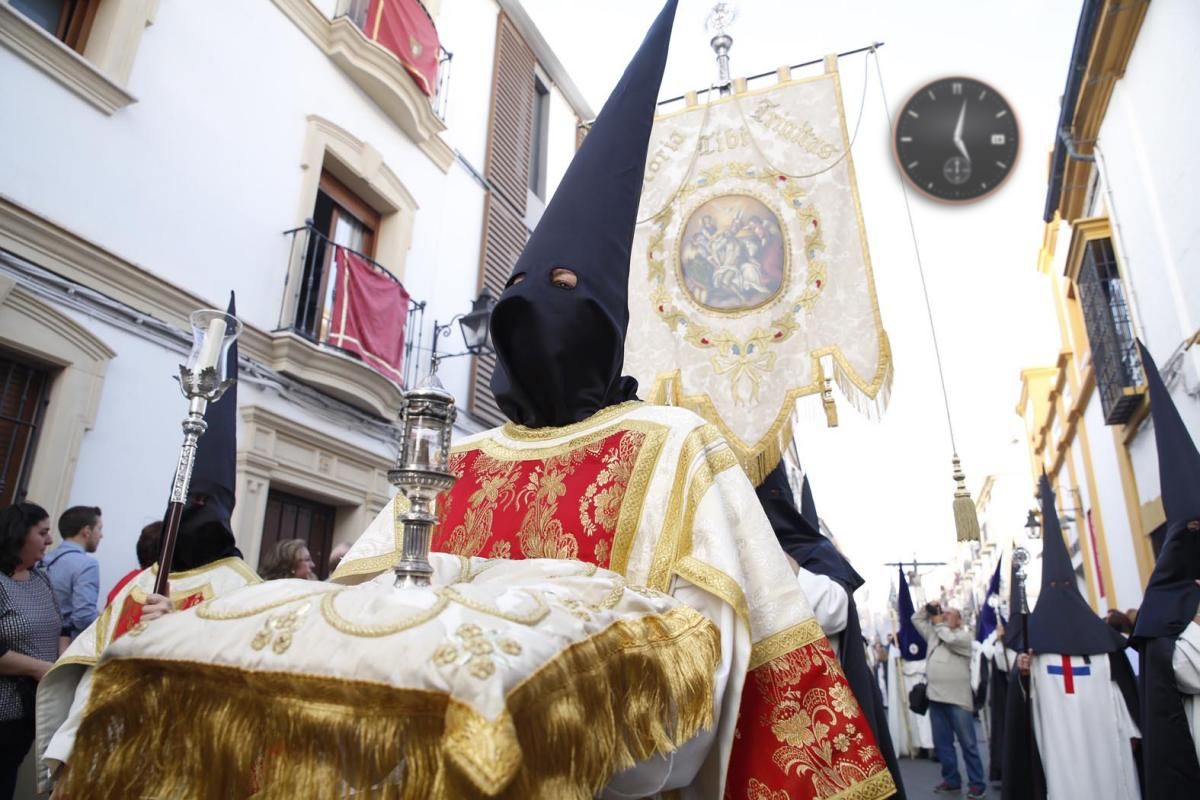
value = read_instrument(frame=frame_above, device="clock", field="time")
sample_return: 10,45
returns 5,02
